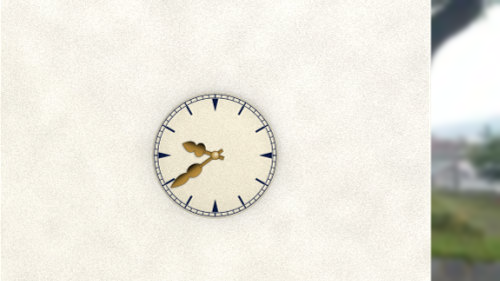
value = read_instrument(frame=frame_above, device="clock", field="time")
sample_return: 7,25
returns 9,39
